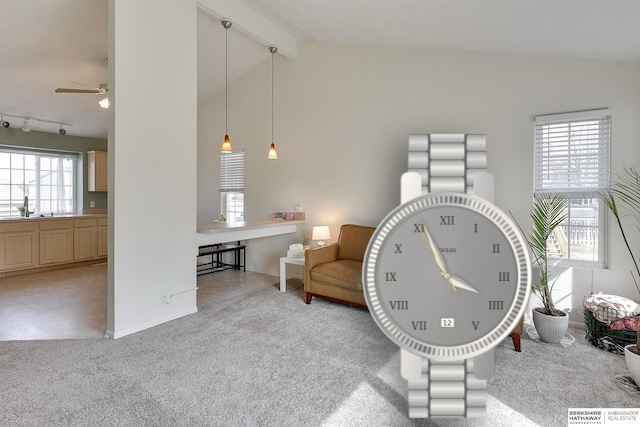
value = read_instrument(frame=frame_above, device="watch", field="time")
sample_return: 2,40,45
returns 3,55,55
